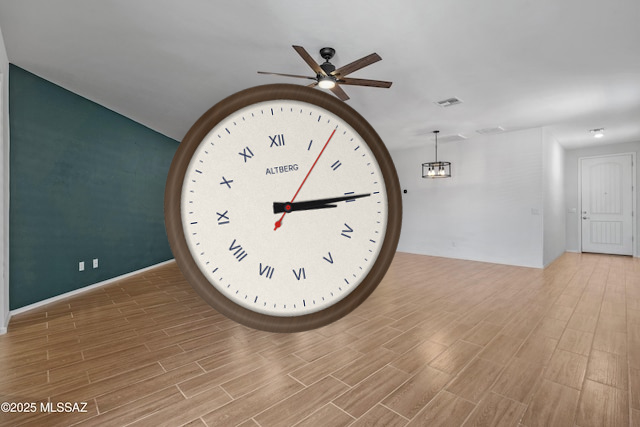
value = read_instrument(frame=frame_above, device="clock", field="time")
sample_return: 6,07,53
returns 3,15,07
